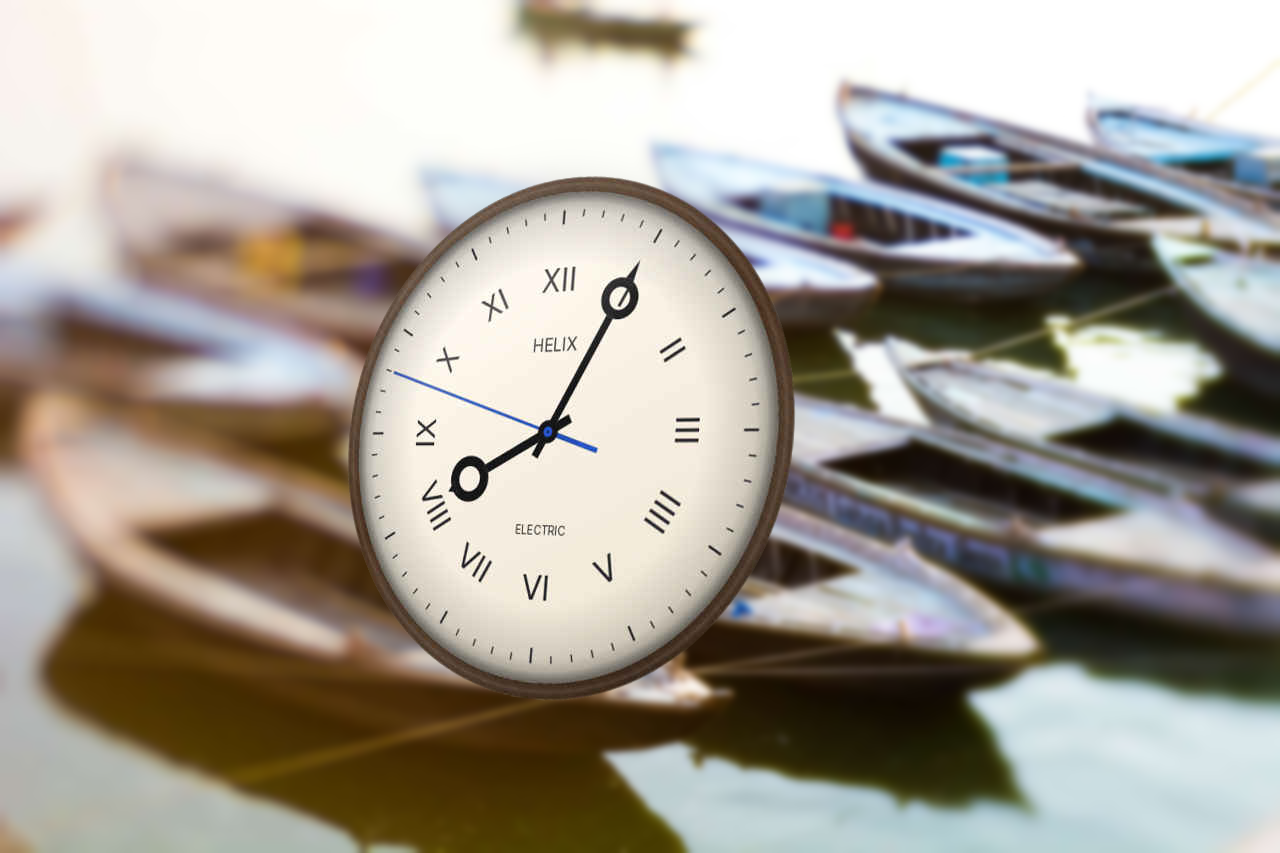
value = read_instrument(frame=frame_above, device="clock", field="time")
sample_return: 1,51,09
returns 8,04,48
